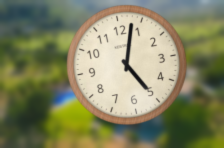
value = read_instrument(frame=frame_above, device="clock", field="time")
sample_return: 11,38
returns 5,03
